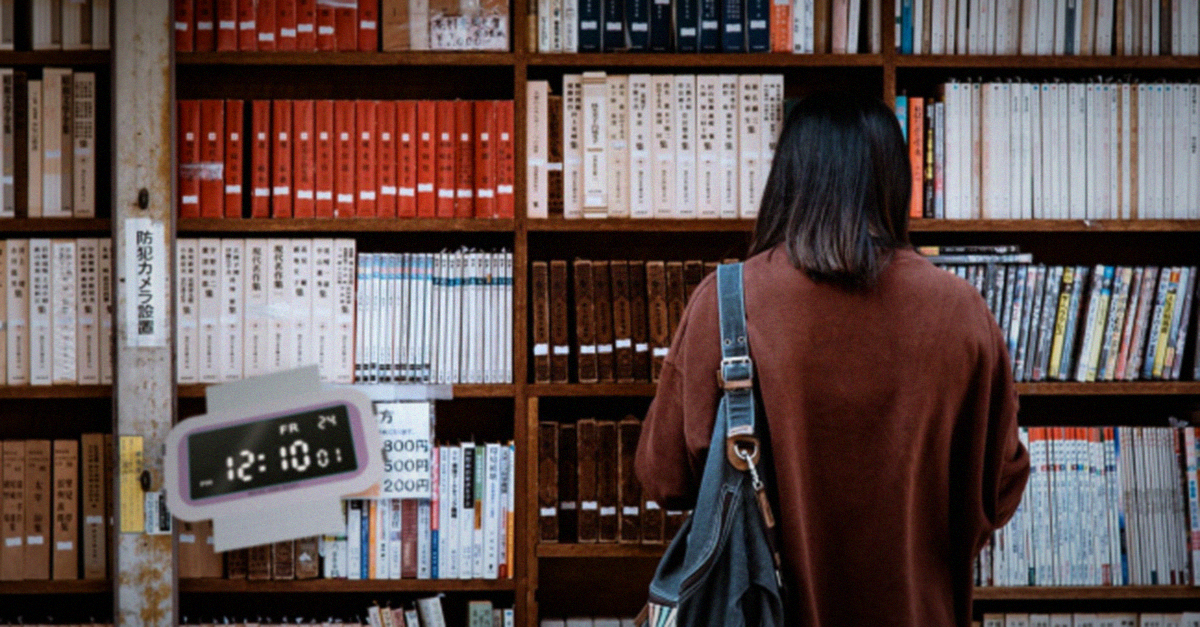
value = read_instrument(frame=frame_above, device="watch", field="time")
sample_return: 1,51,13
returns 12,10,01
